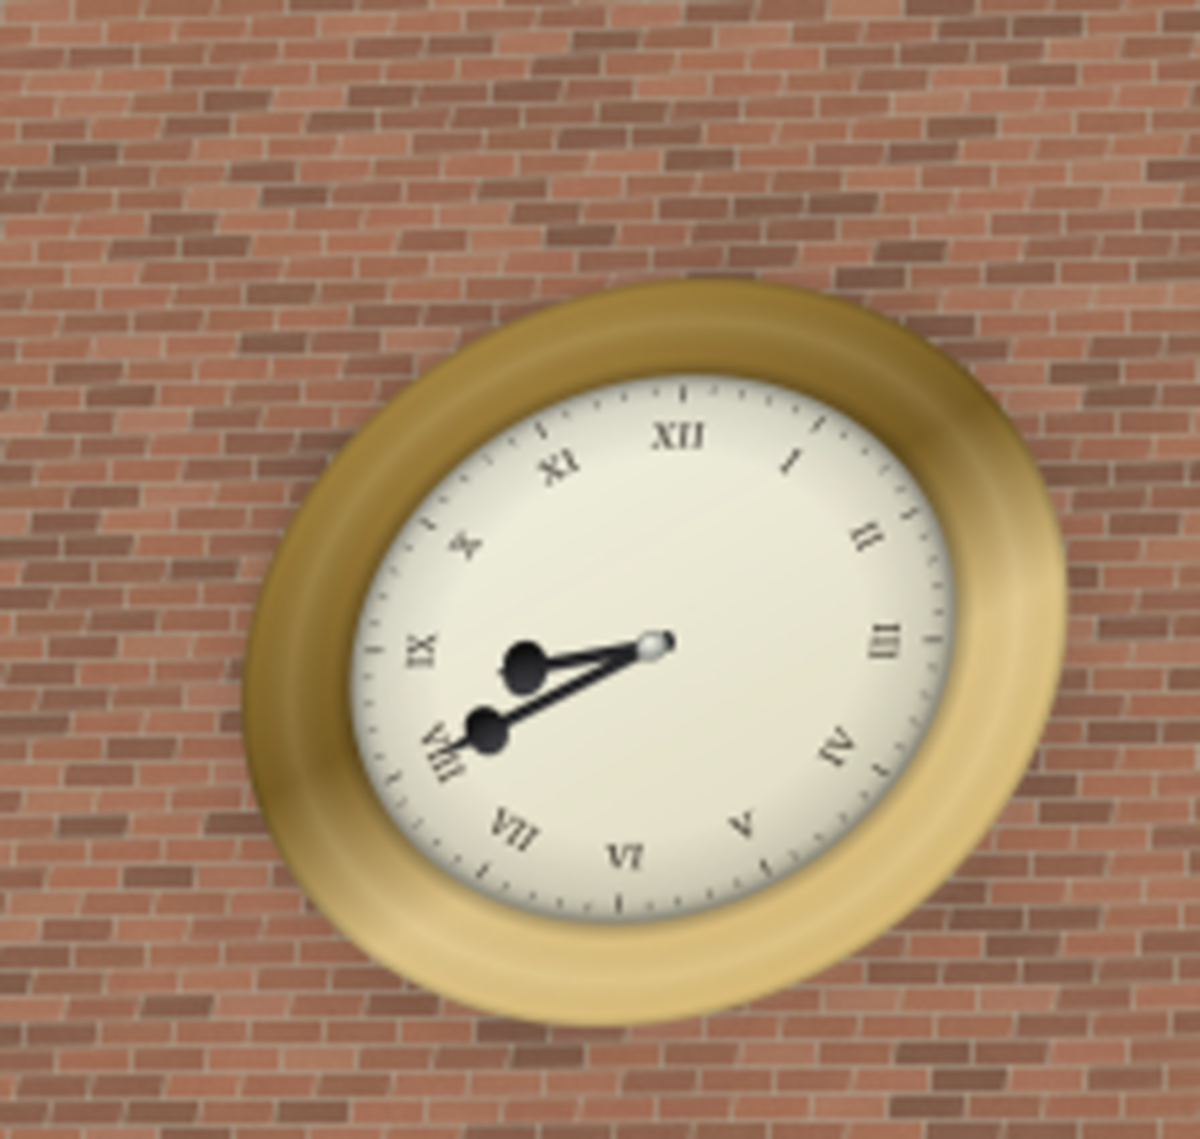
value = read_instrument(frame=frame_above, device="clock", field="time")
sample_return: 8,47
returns 8,40
